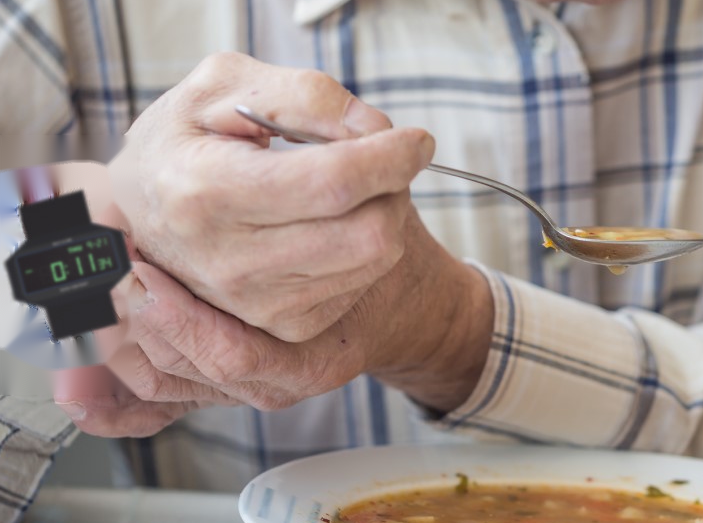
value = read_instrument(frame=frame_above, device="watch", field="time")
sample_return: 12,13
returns 0,11
